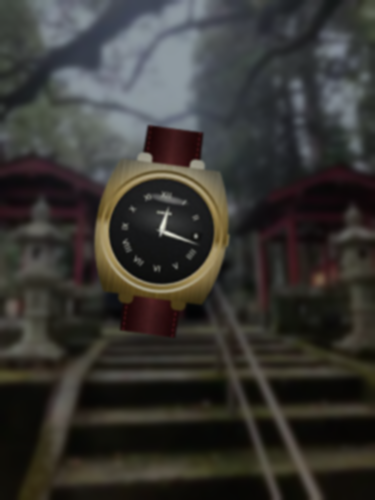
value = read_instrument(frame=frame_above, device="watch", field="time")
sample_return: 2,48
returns 12,17
